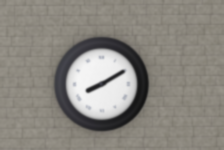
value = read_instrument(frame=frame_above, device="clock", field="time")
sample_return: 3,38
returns 8,10
